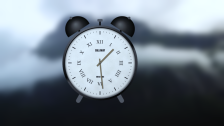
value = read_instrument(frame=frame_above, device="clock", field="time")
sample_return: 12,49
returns 1,29
